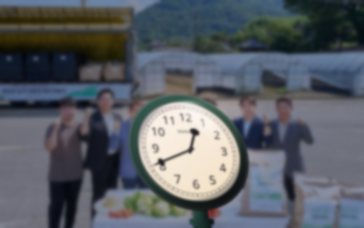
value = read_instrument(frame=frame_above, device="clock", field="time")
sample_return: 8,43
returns 12,41
